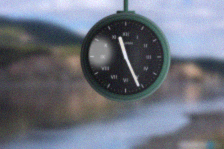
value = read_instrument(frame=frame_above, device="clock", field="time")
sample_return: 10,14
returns 11,26
